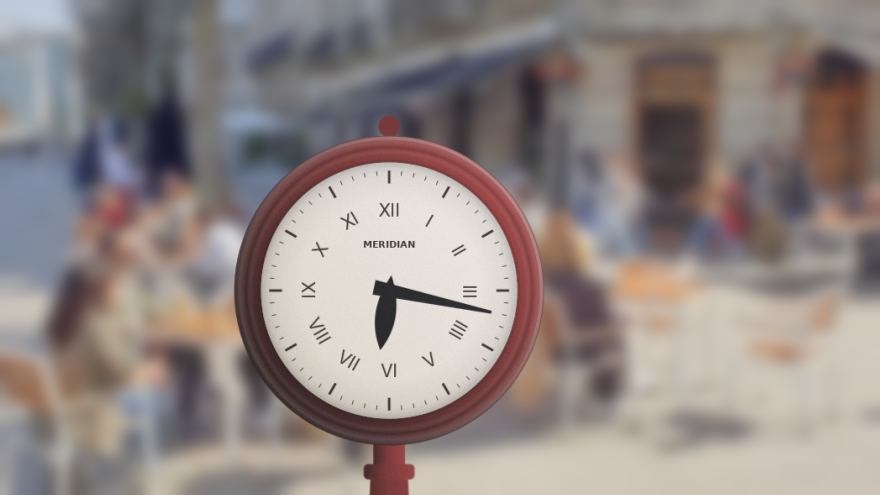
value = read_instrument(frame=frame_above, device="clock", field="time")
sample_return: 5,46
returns 6,17
